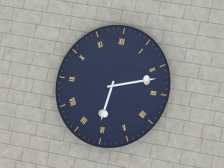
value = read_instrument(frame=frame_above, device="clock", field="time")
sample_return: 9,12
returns 6,12
